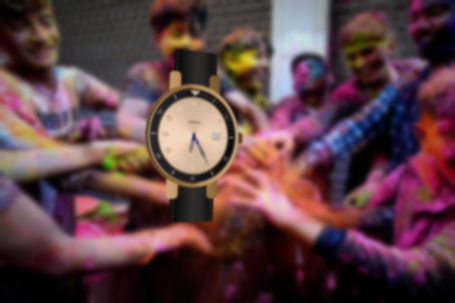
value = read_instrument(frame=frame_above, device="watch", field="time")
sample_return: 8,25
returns 6,25
